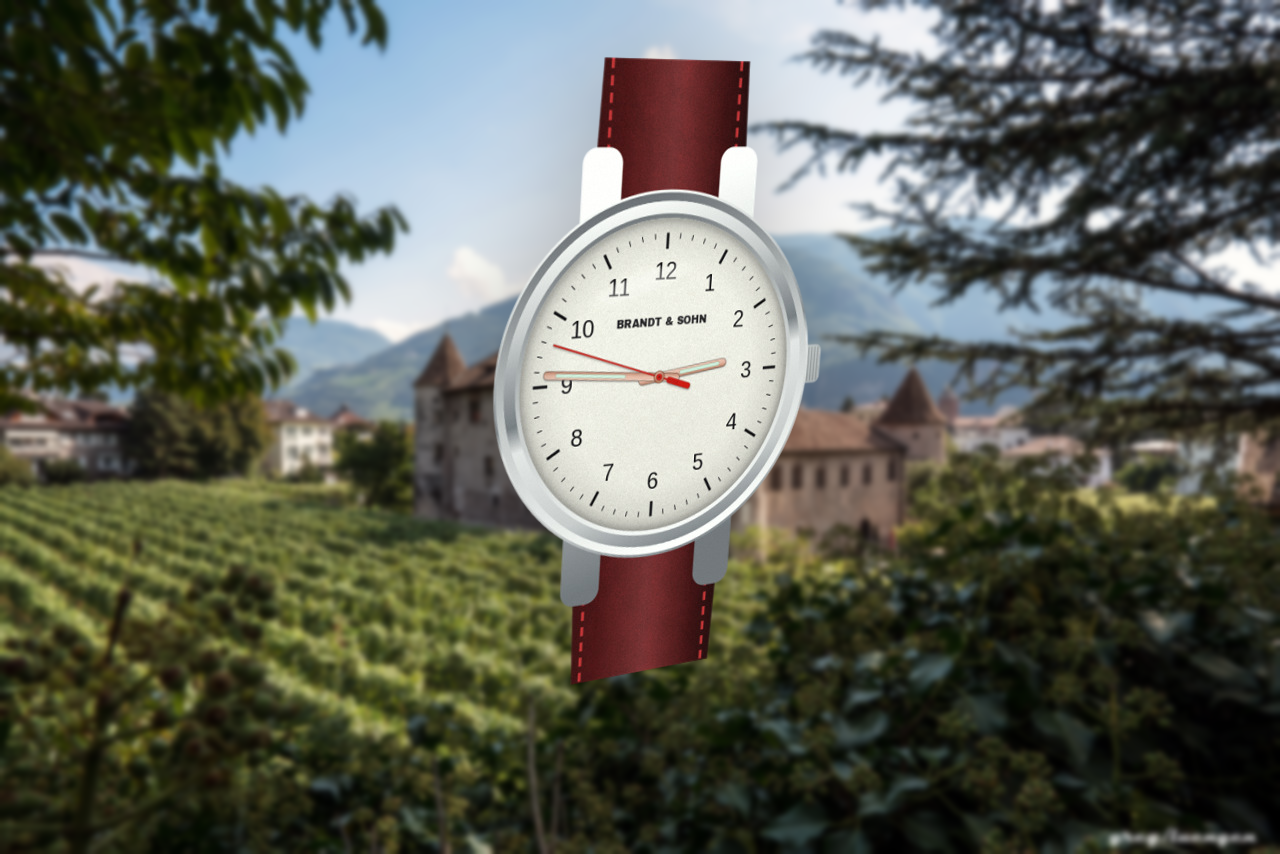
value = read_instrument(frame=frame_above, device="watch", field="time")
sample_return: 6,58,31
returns 2,45,48
